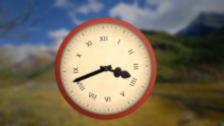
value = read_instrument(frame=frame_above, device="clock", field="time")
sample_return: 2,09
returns 3,42
